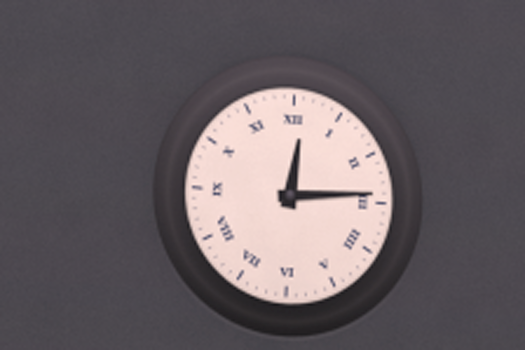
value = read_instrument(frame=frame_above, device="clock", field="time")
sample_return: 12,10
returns 12,14
